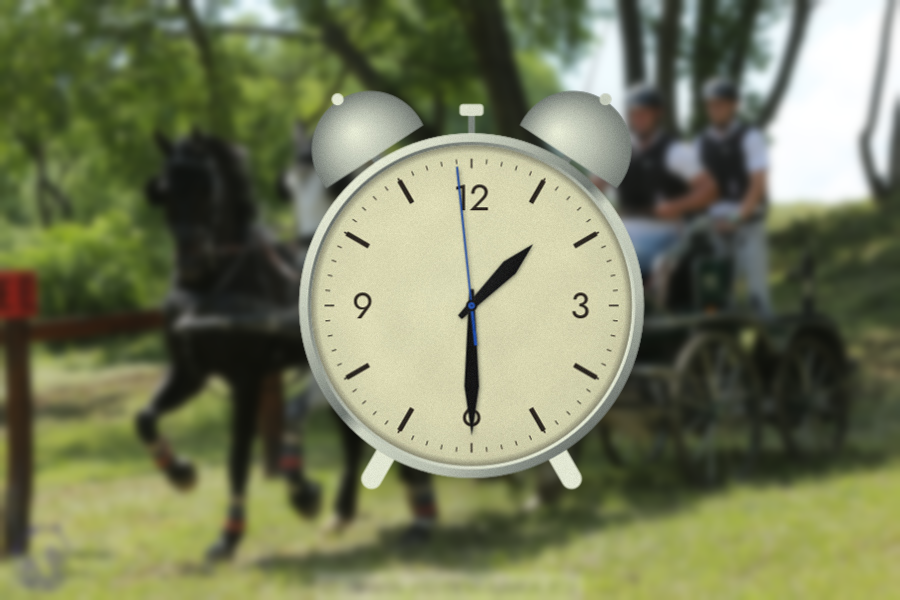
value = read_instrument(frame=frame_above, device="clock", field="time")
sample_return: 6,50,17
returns 1,29,59
